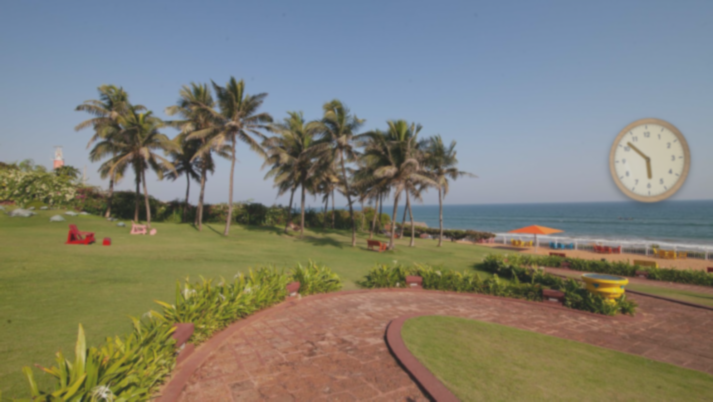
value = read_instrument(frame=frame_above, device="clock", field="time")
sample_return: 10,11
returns 5,52
